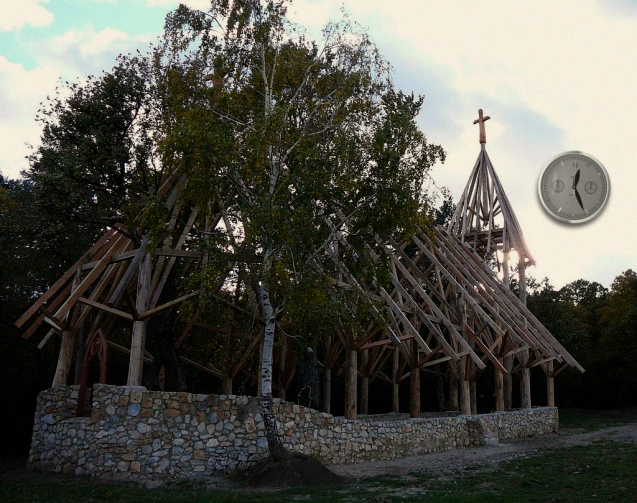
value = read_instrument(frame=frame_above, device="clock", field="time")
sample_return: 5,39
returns 12,26
